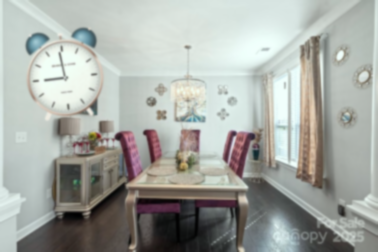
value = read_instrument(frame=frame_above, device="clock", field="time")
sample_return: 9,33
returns 8,59
